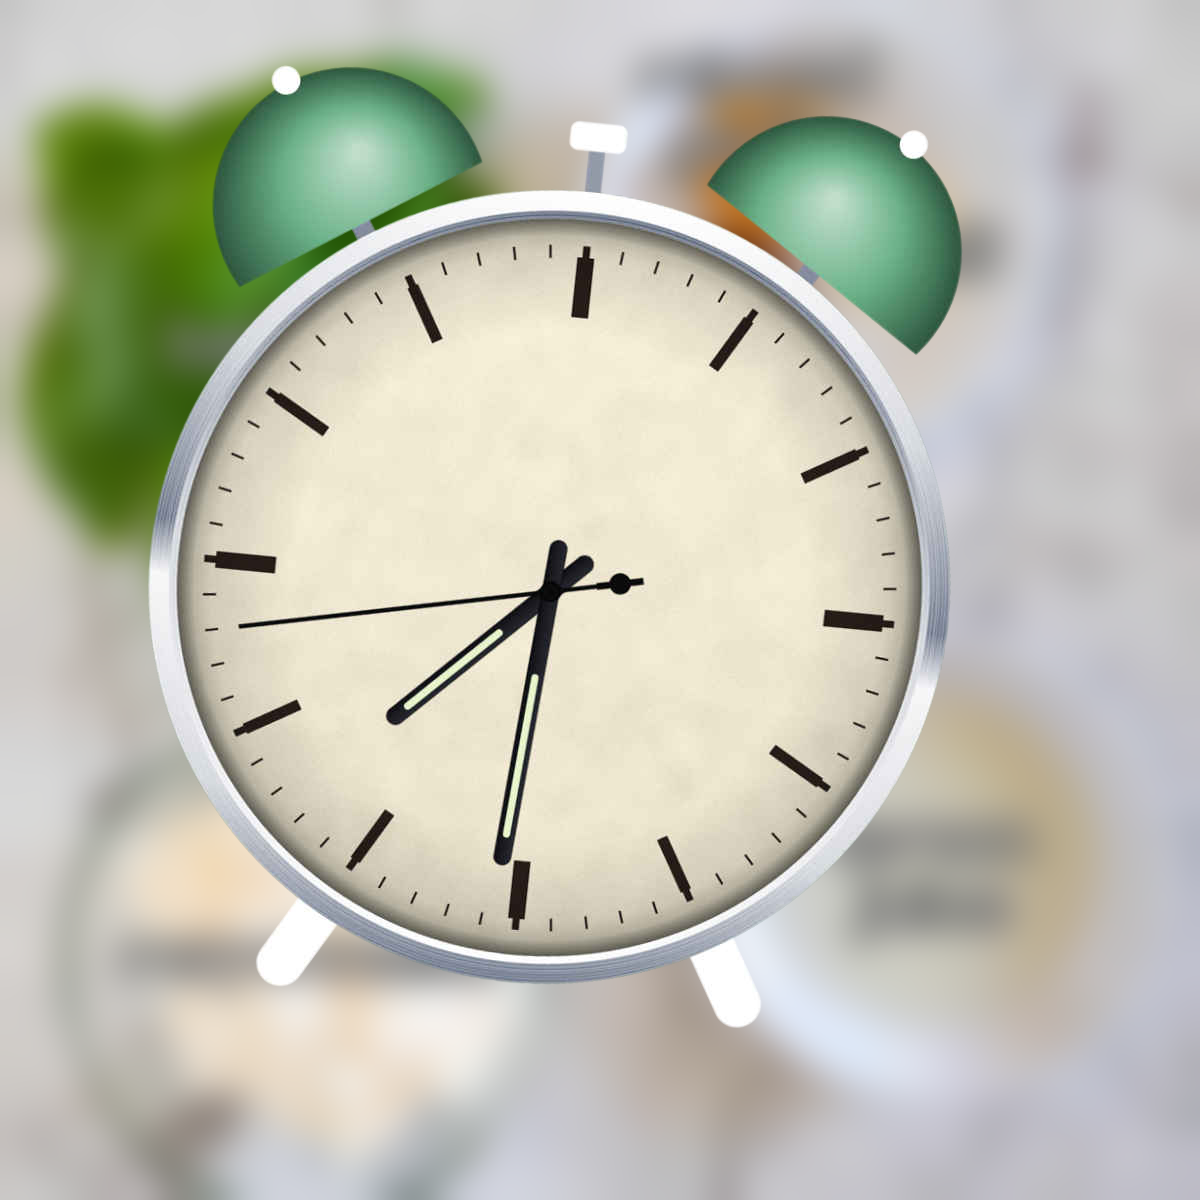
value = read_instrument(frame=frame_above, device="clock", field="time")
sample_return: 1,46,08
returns 7,30,43
